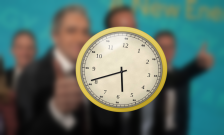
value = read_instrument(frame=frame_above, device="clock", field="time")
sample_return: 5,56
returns 5,41
